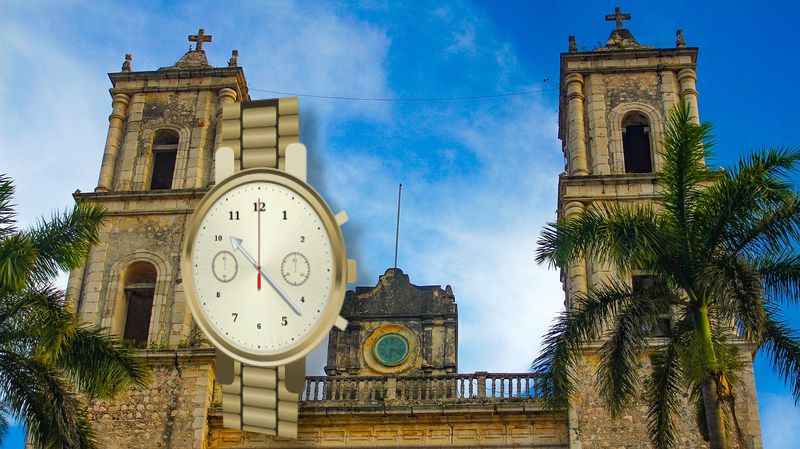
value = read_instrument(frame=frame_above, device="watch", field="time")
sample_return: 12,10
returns 10,22
